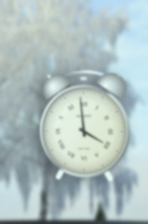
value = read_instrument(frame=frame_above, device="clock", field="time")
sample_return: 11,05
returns 3,59
